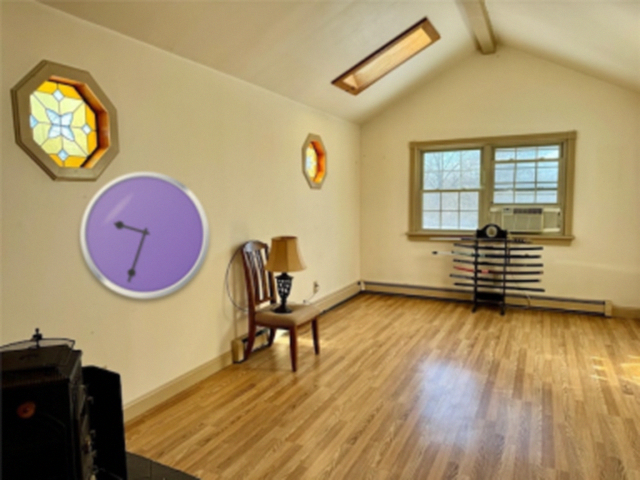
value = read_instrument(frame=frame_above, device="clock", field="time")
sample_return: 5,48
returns 9,33
